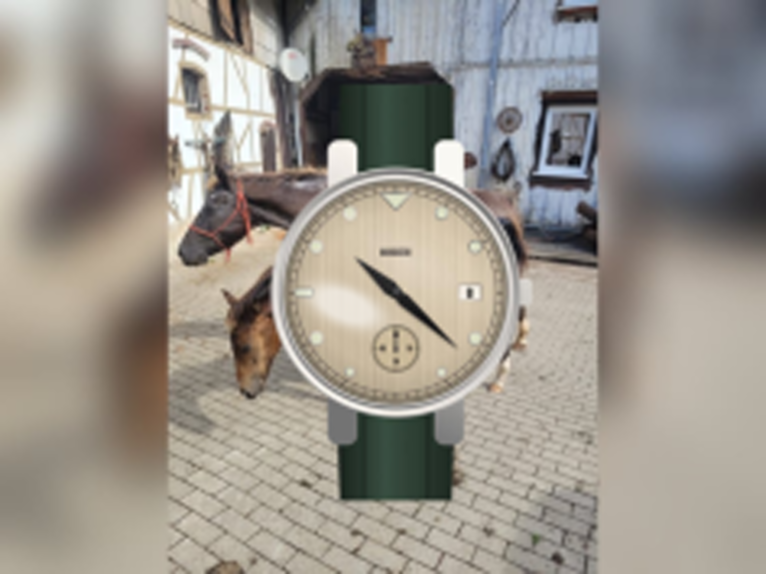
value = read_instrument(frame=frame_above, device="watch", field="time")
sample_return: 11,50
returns 10,22
